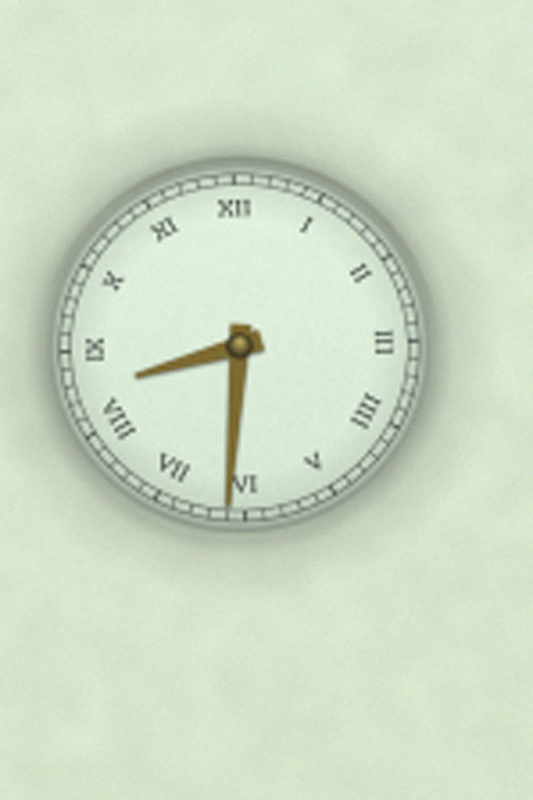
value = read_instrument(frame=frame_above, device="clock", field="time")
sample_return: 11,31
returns 8,31
